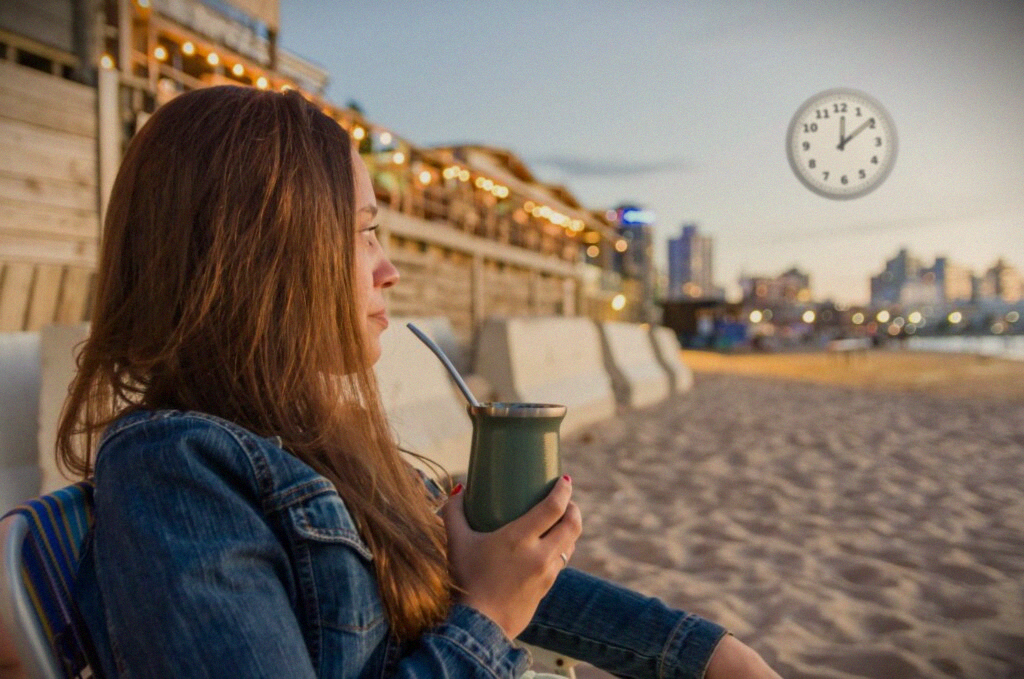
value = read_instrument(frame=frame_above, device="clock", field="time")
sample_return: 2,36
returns 12,09
